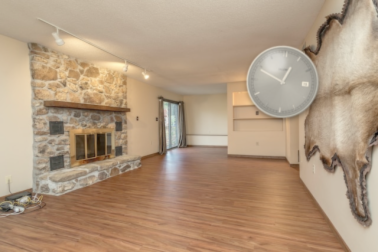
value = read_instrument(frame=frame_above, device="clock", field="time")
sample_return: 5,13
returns 12,49
